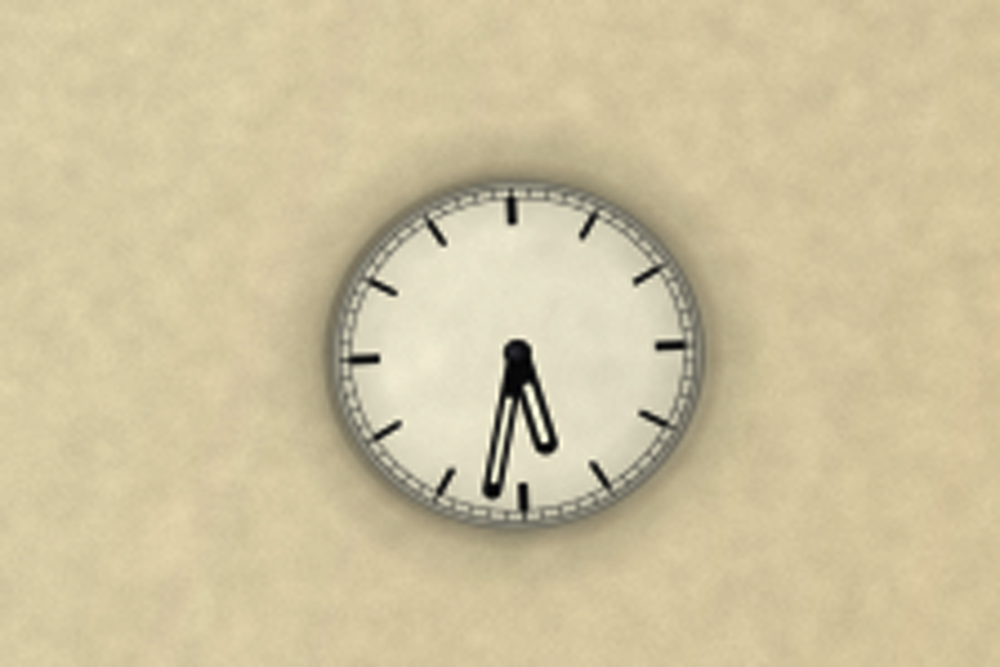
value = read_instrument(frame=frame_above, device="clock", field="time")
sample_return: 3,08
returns 5,32
